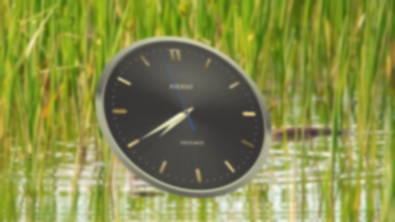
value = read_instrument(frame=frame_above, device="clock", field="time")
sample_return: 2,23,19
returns 7,39,58
